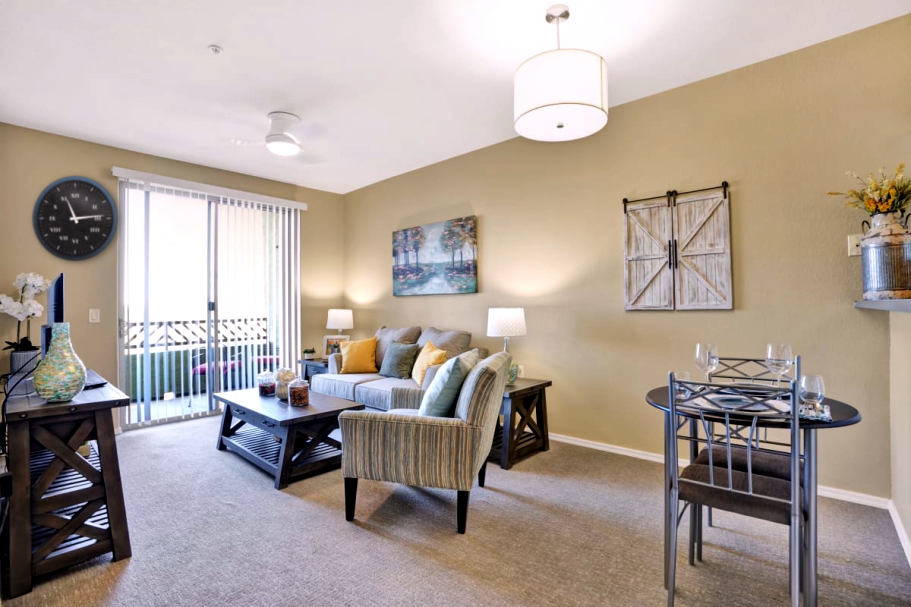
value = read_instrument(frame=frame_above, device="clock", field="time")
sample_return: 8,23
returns 11,14
